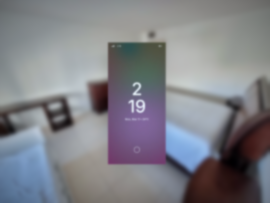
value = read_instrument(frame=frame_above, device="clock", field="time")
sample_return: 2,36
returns 2,19
